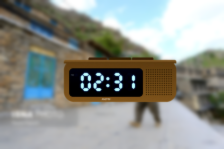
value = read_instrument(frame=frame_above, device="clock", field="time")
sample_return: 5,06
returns 2,31
